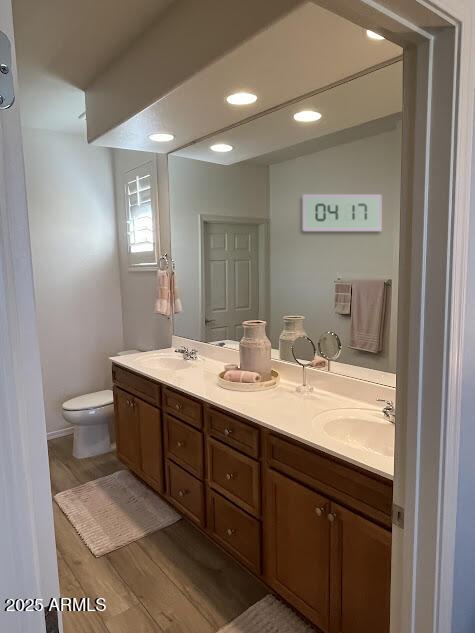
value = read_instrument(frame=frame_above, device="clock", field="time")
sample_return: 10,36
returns 4,17
